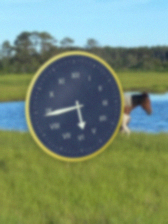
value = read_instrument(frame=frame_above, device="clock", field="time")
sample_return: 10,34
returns 5,44
